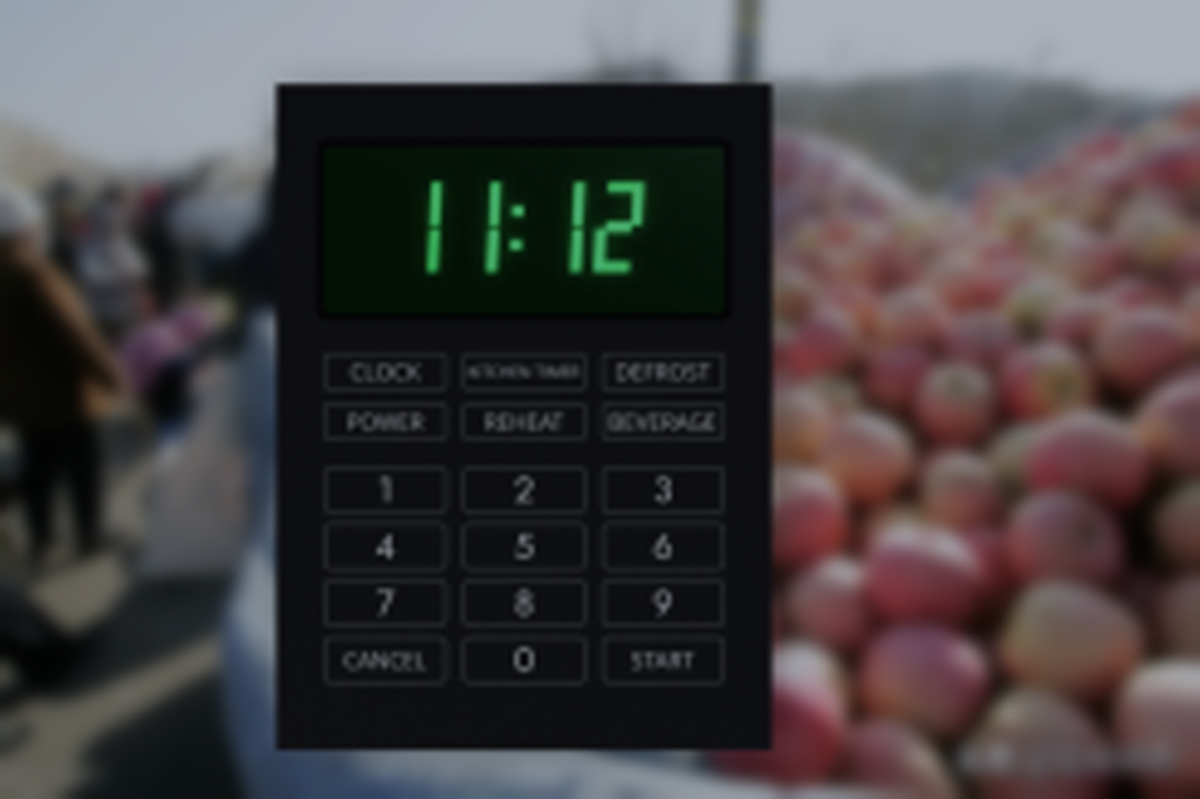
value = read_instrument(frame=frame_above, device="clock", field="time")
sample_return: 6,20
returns 11,12
